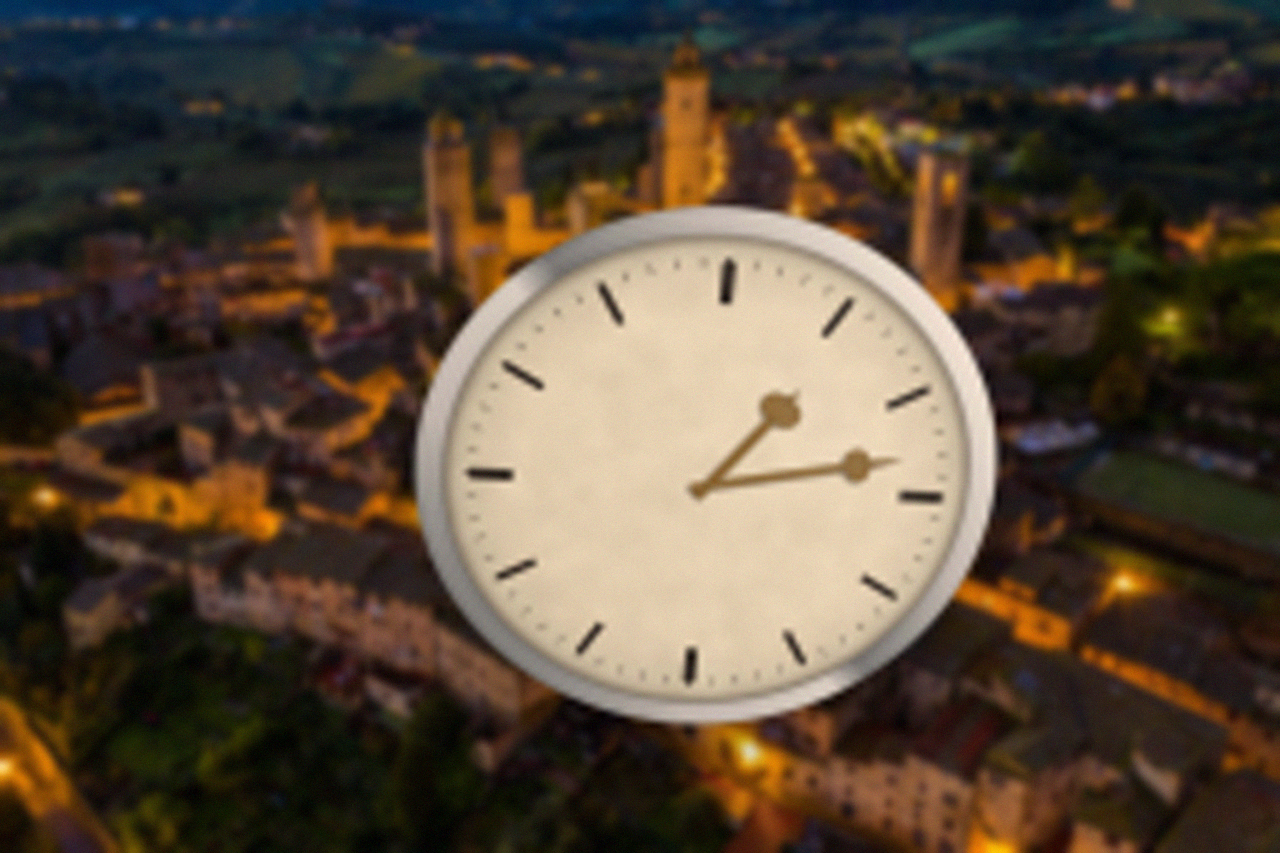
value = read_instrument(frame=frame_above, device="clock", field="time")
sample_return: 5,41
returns 1,13
